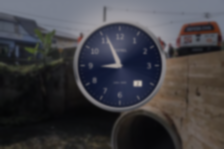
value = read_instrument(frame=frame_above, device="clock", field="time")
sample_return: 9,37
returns 8,56
